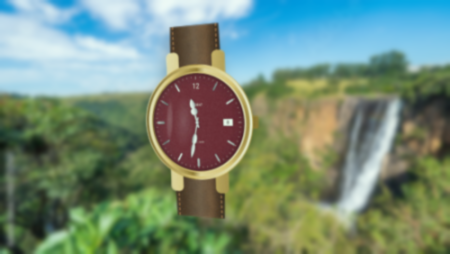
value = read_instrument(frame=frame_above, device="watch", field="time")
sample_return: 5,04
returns 11,32
